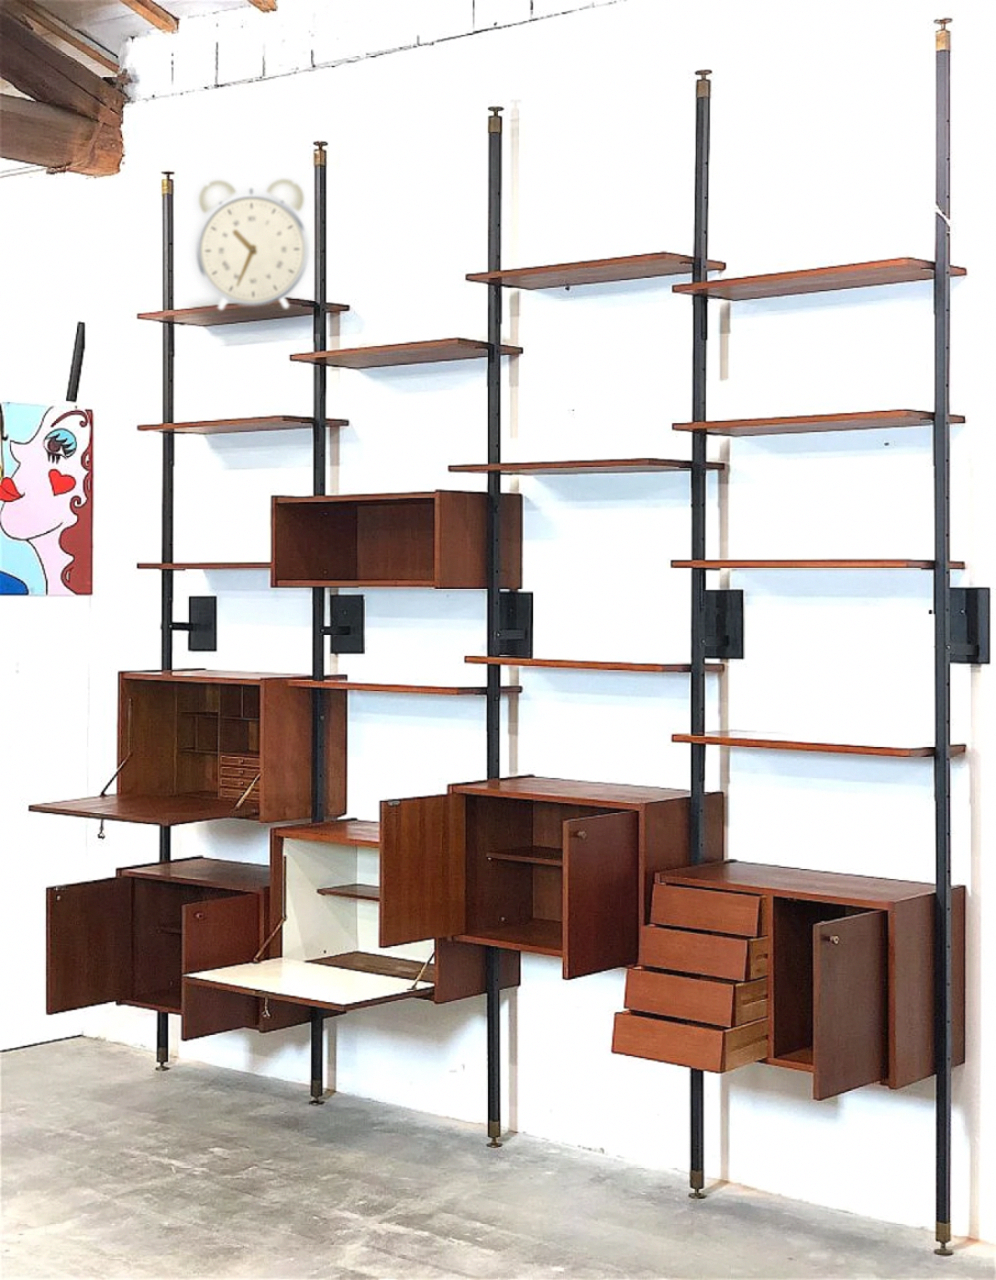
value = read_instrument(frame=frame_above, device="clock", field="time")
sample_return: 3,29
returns 10,34
